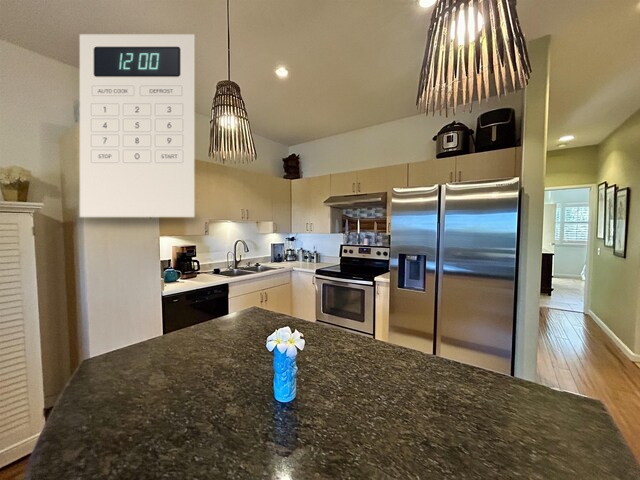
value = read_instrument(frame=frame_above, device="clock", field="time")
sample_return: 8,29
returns 12,00
